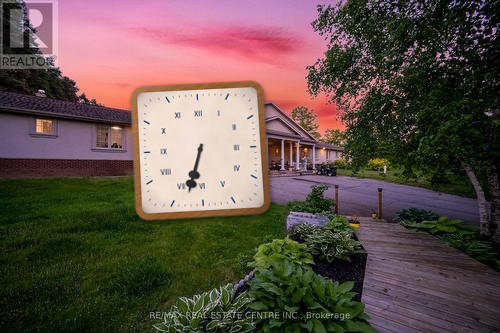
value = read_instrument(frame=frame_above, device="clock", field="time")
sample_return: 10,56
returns 6,33
